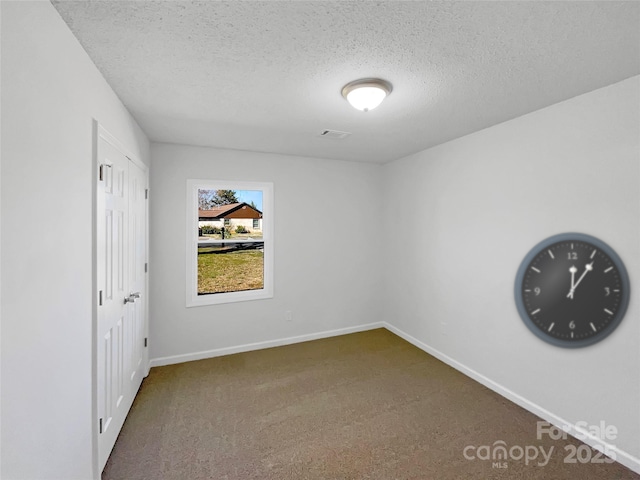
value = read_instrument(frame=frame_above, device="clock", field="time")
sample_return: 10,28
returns 12,06
